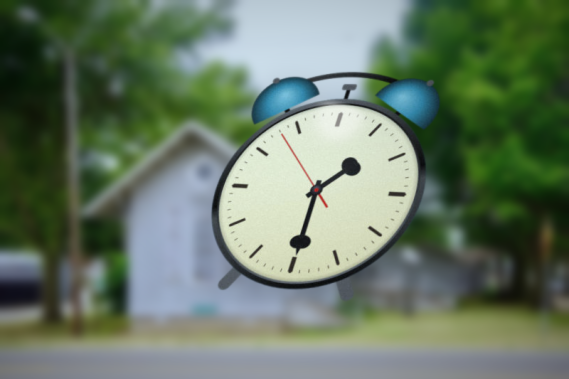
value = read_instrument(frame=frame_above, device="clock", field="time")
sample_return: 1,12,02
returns 1,29,53
